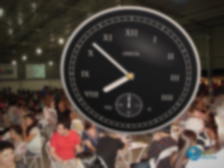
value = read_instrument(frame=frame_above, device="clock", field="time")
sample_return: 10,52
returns 7,52
